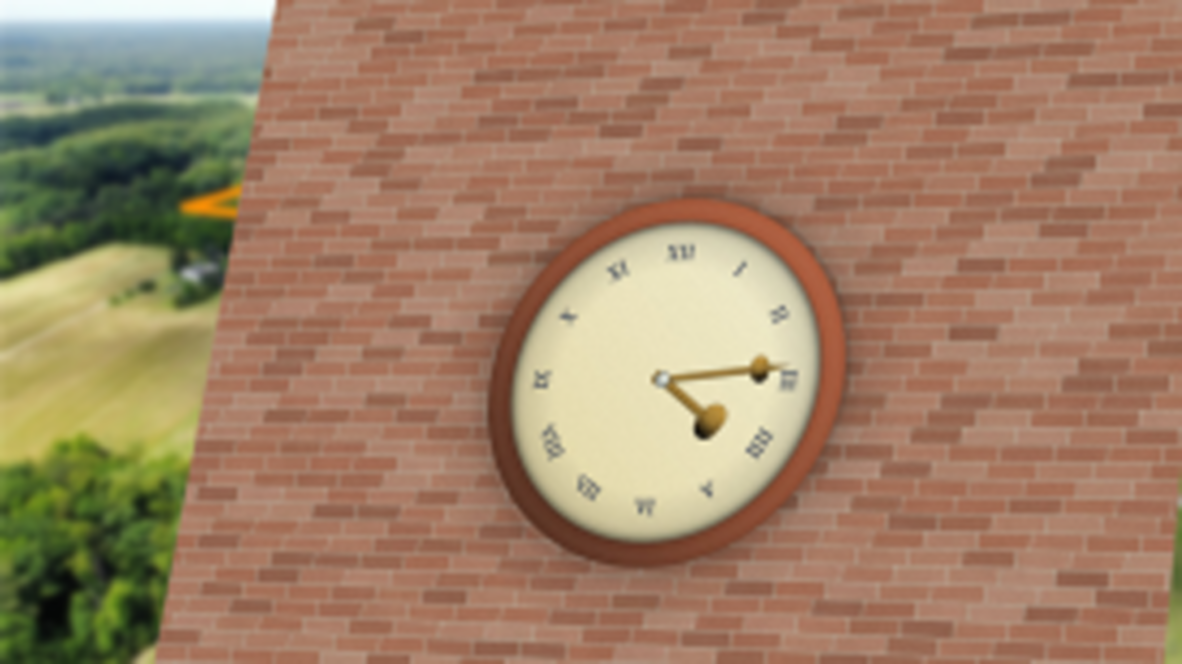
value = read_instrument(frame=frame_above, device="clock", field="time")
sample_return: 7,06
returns 4,14
